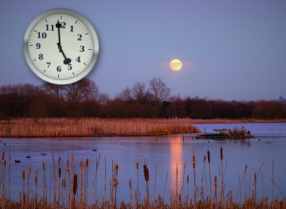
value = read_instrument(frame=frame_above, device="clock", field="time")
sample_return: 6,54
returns 4,59
